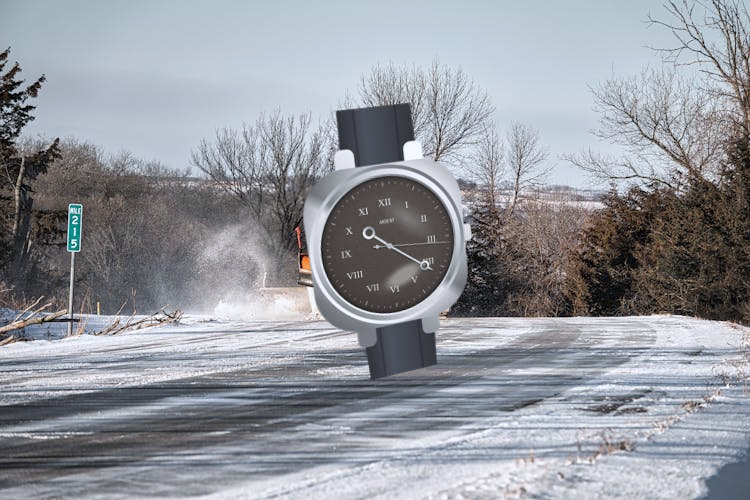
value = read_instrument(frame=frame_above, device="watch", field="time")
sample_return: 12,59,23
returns 10,21,16
